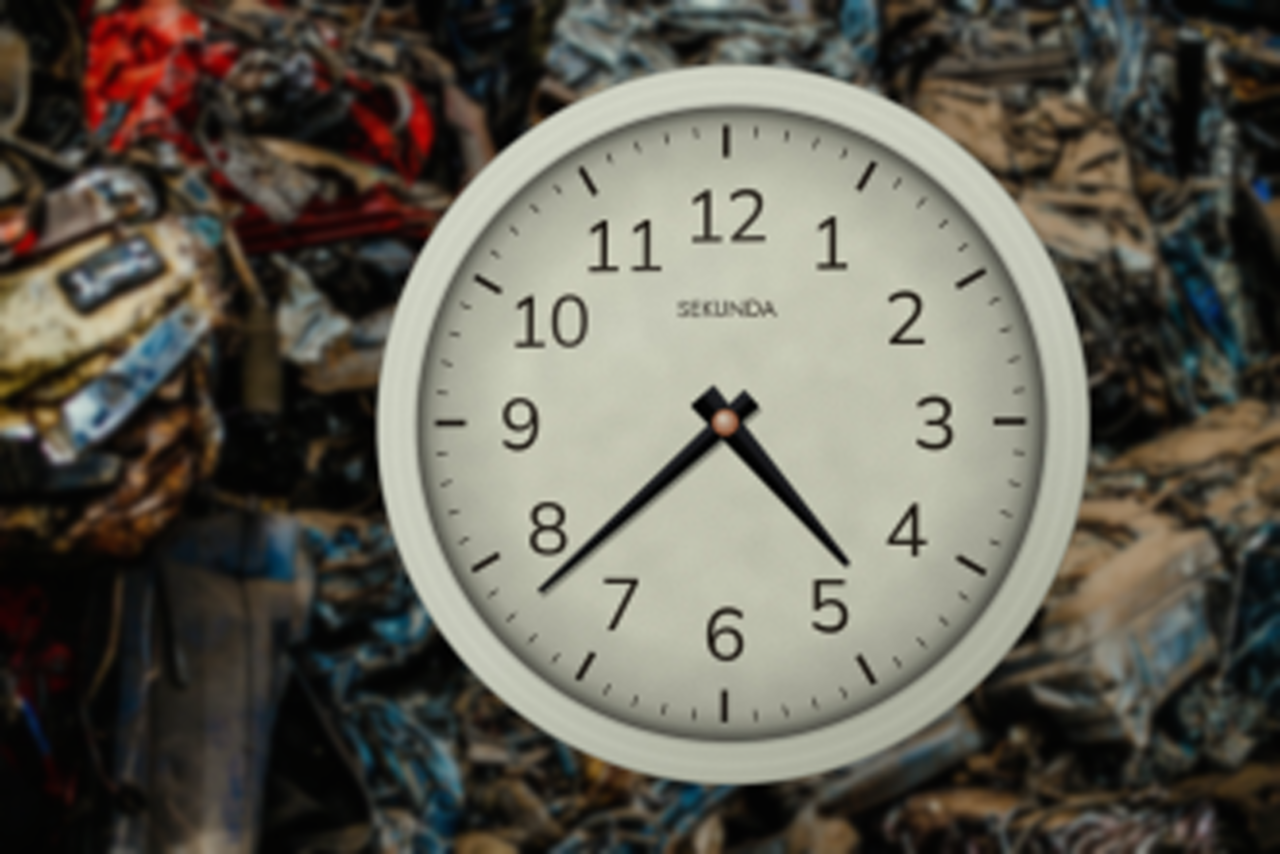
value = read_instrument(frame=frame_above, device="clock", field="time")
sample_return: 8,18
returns 4,38
